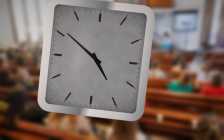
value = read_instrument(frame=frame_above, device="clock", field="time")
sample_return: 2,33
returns 4,51
